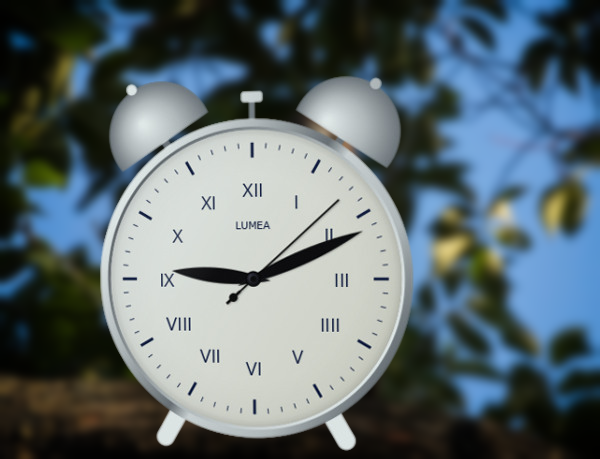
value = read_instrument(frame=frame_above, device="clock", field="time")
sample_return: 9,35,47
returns 9,11,08
